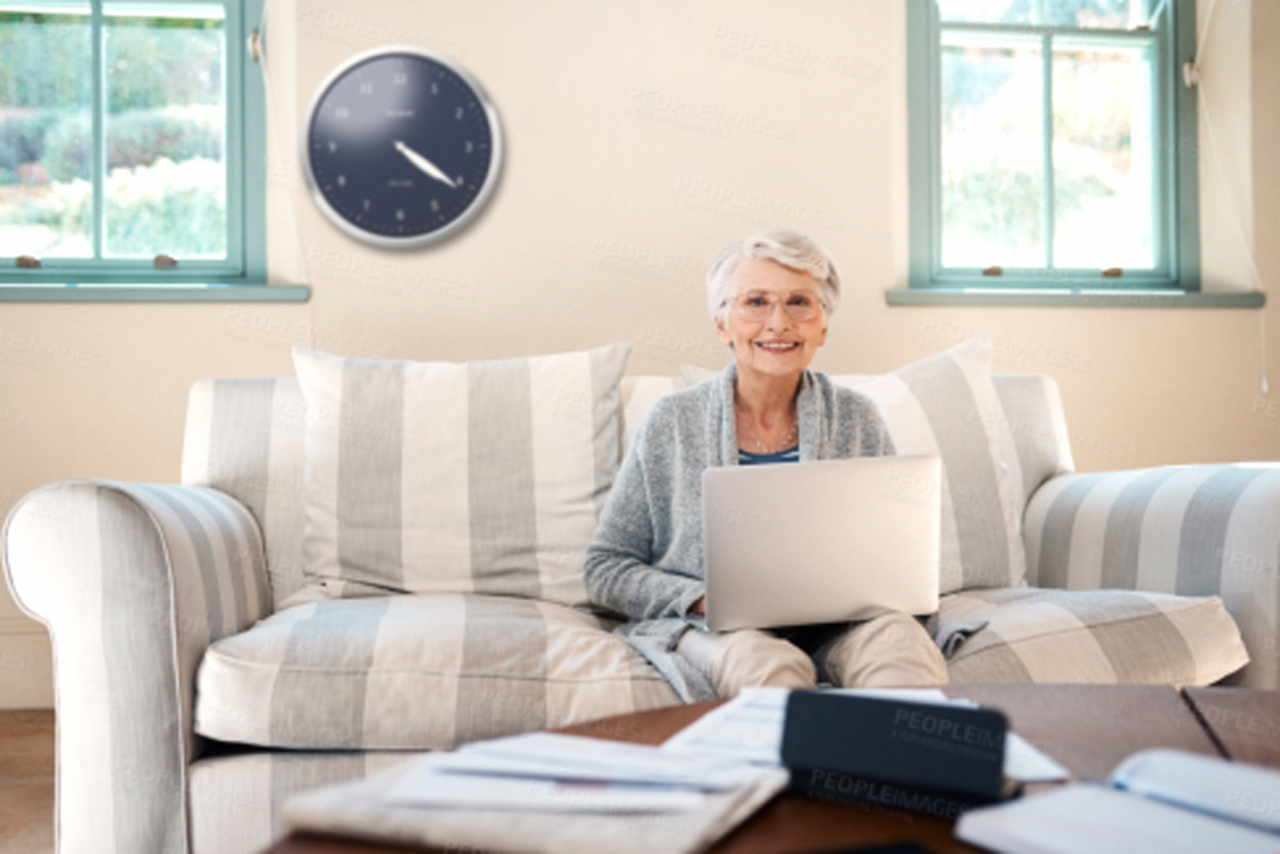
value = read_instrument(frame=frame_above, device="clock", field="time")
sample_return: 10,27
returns 4,21
